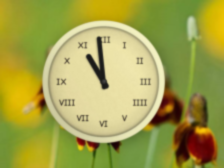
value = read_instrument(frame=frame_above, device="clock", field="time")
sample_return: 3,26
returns 10,59
